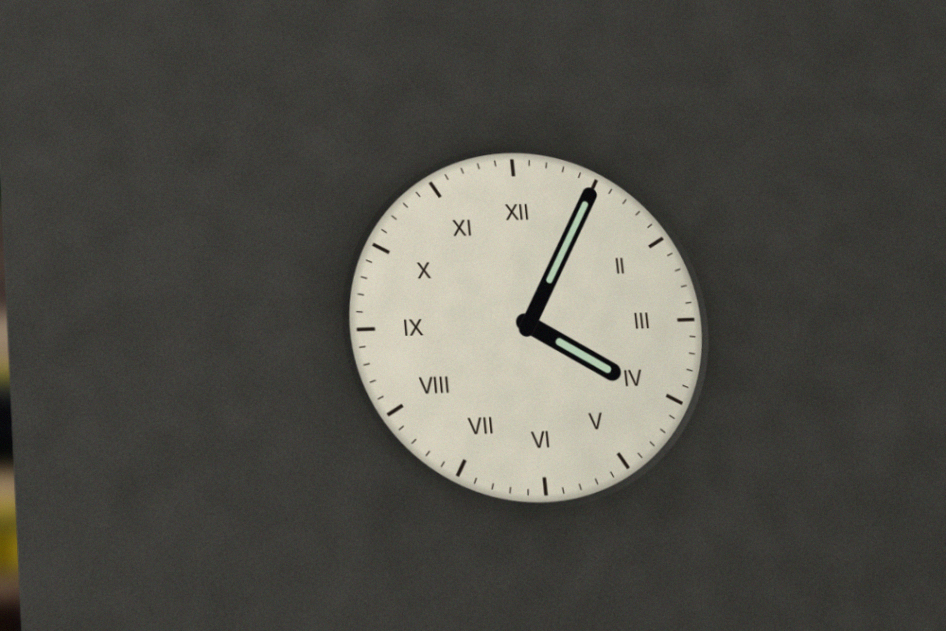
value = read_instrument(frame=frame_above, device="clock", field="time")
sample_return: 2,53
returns 4,05
